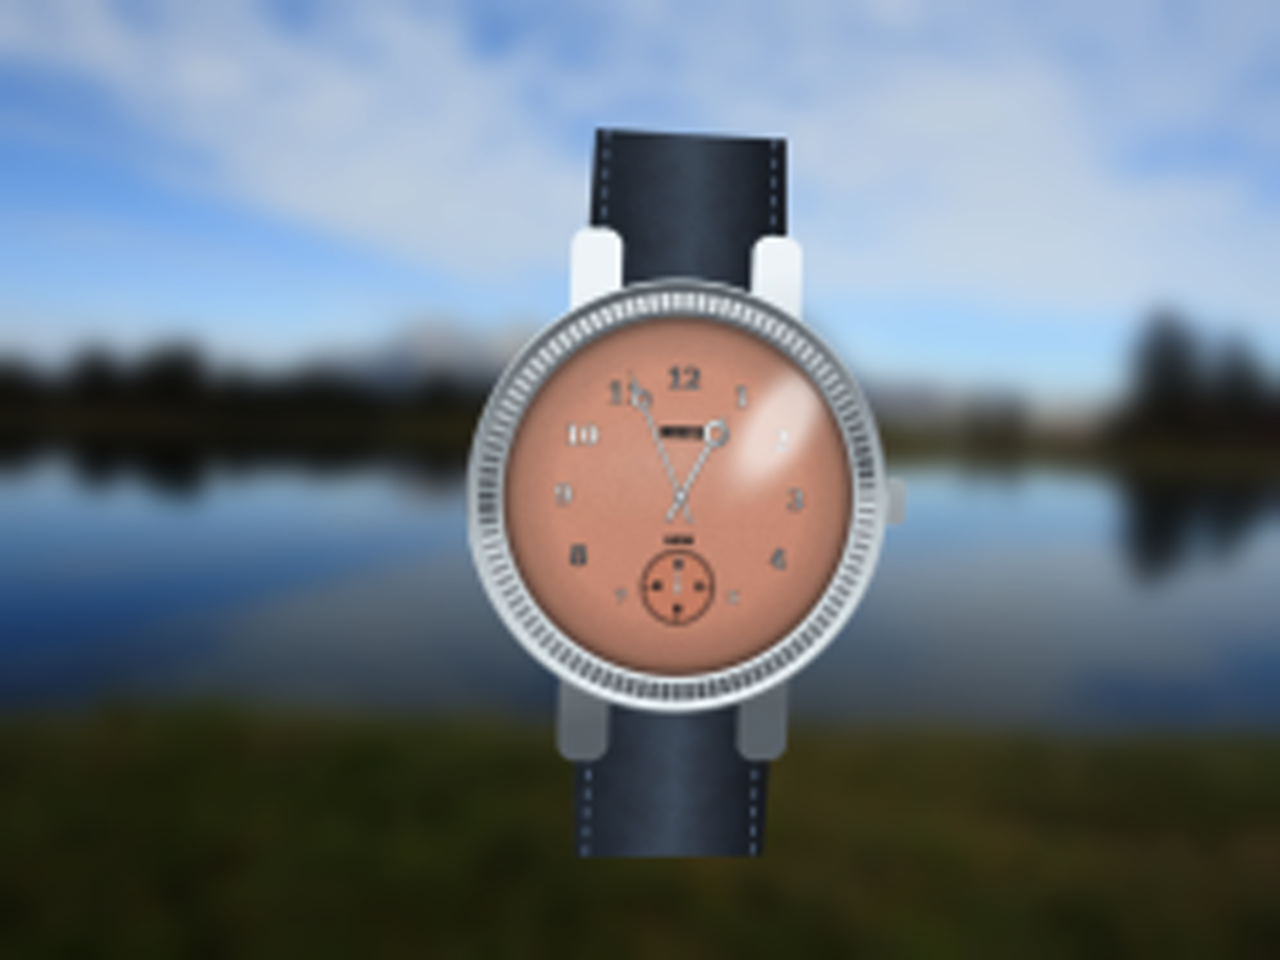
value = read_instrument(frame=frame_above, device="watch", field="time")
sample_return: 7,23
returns 12,56
